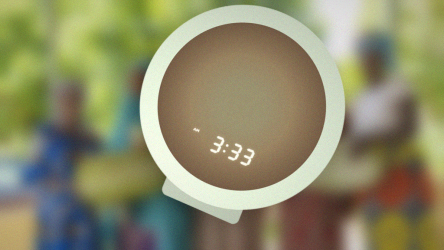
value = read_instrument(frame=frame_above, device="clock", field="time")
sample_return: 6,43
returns 3,33
